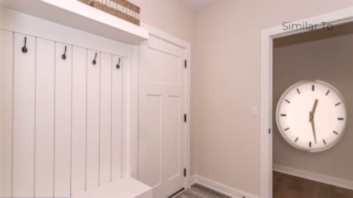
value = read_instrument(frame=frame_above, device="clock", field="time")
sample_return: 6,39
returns 12,28
